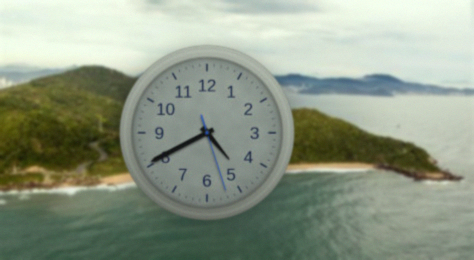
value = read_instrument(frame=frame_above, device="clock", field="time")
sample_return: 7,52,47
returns 4,40,27
